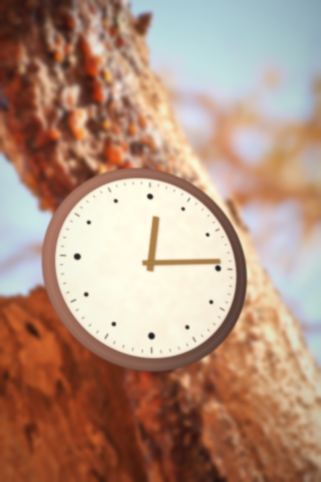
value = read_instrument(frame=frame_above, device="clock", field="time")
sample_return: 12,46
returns 12,14
